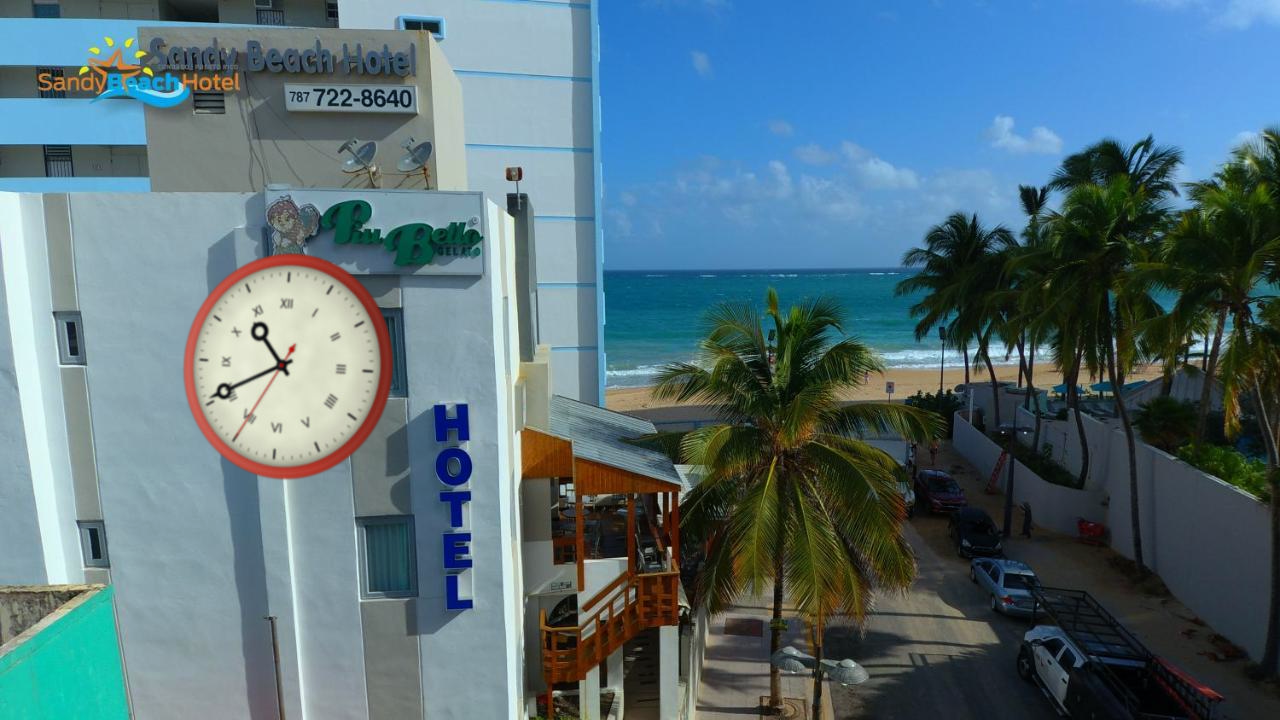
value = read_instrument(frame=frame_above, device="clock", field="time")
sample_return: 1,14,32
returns 10,40,35
